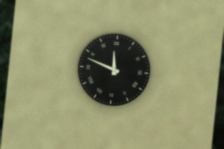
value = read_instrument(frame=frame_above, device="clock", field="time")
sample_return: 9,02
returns 11,48
